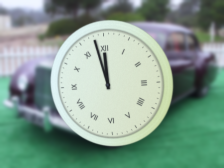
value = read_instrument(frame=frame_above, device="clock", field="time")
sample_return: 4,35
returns 11,58
